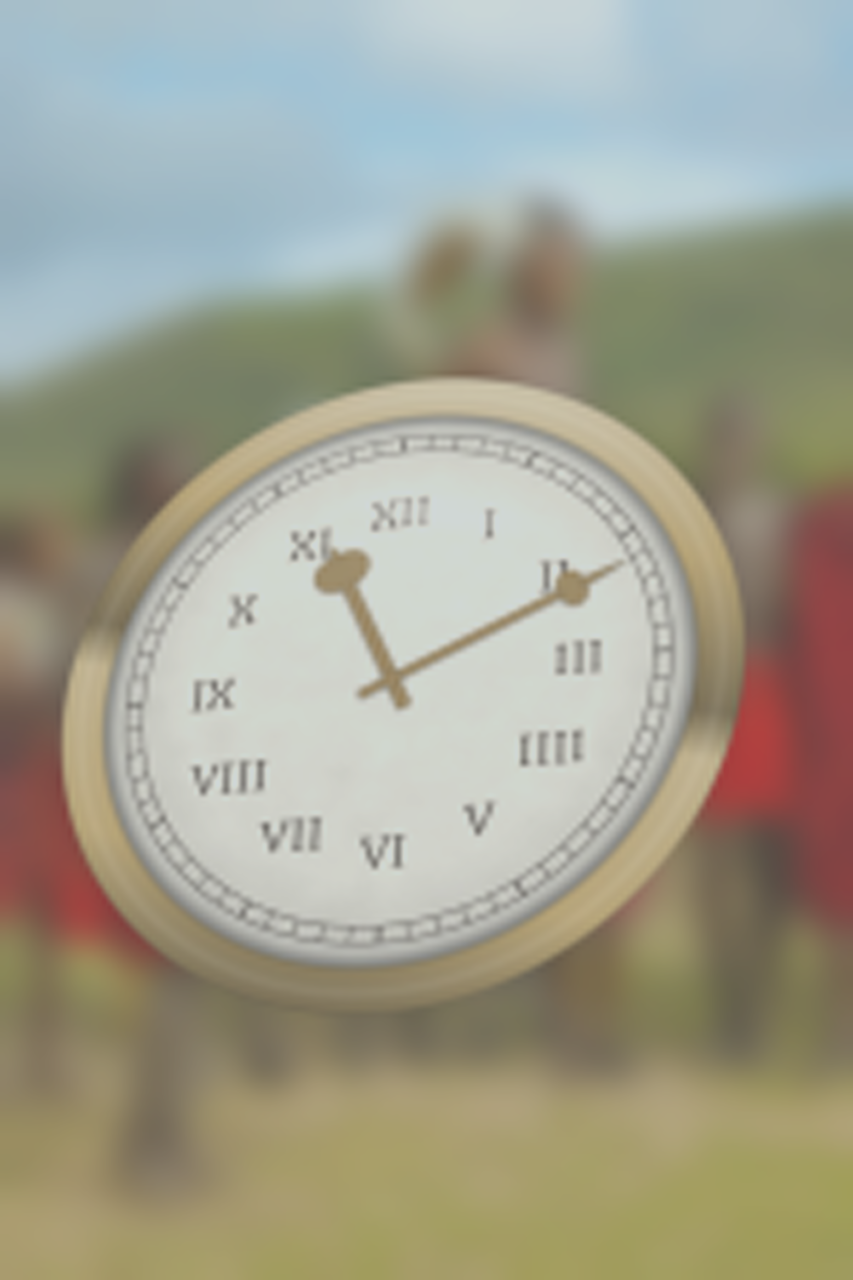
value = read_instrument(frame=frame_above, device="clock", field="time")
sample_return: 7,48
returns 11,11
